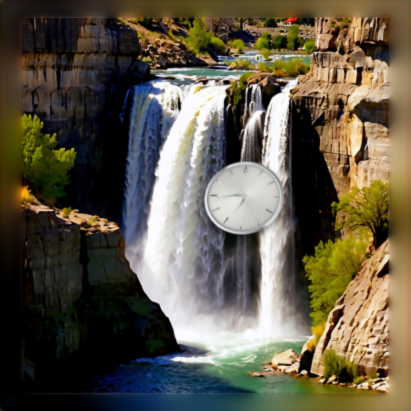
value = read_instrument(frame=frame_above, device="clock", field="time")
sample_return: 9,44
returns 6,44
